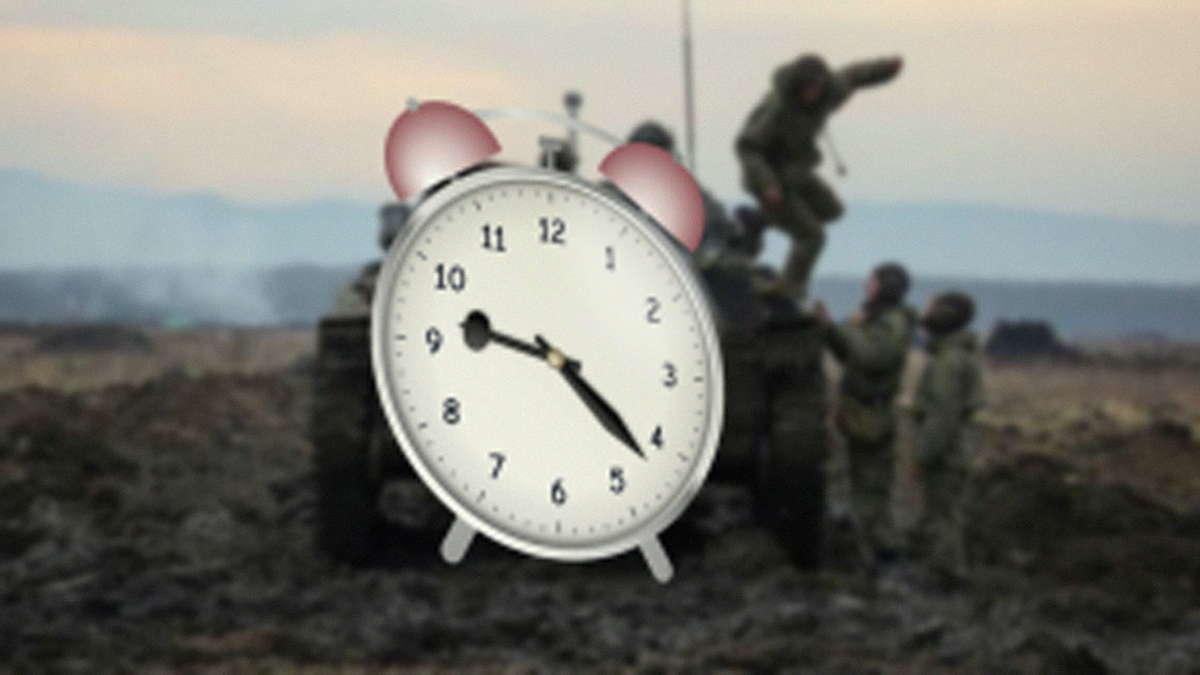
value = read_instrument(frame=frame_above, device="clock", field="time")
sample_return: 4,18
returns 9,22
